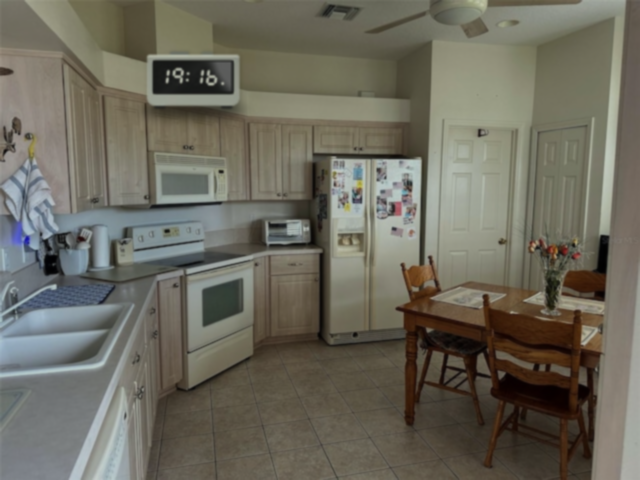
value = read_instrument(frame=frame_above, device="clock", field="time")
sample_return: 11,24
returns 19,16
